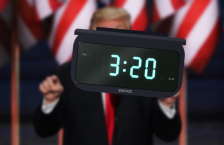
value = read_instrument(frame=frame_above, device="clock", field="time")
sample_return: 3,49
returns 3,20
